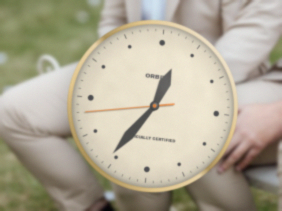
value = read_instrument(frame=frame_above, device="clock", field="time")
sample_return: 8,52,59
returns 12,35,43
